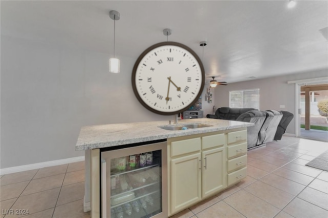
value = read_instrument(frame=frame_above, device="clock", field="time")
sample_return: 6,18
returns 4,31
